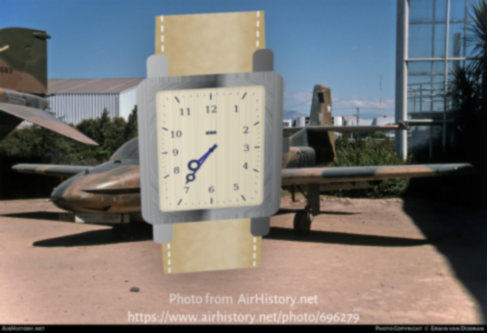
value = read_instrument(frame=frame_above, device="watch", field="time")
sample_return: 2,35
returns 7,36
